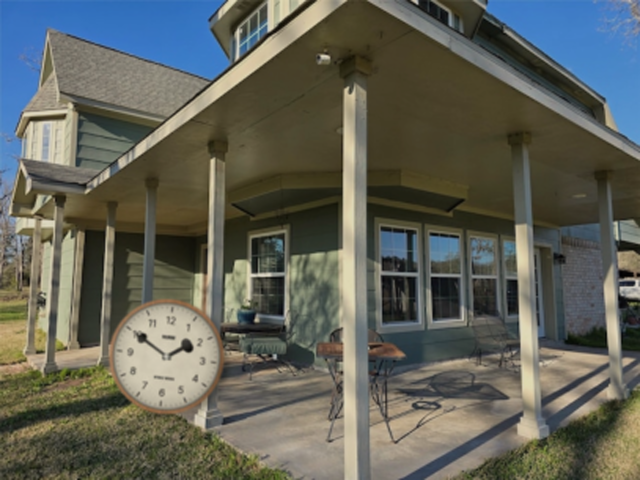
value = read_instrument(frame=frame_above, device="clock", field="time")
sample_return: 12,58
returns 1,50
